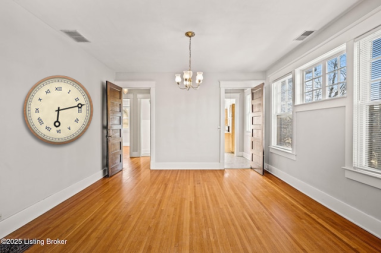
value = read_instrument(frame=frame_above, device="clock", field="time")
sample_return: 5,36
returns 6,13
